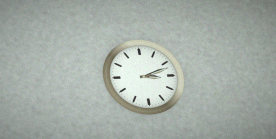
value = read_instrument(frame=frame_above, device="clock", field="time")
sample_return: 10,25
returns 3,12
